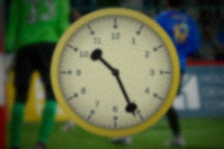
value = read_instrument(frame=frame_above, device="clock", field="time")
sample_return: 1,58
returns 10,26
